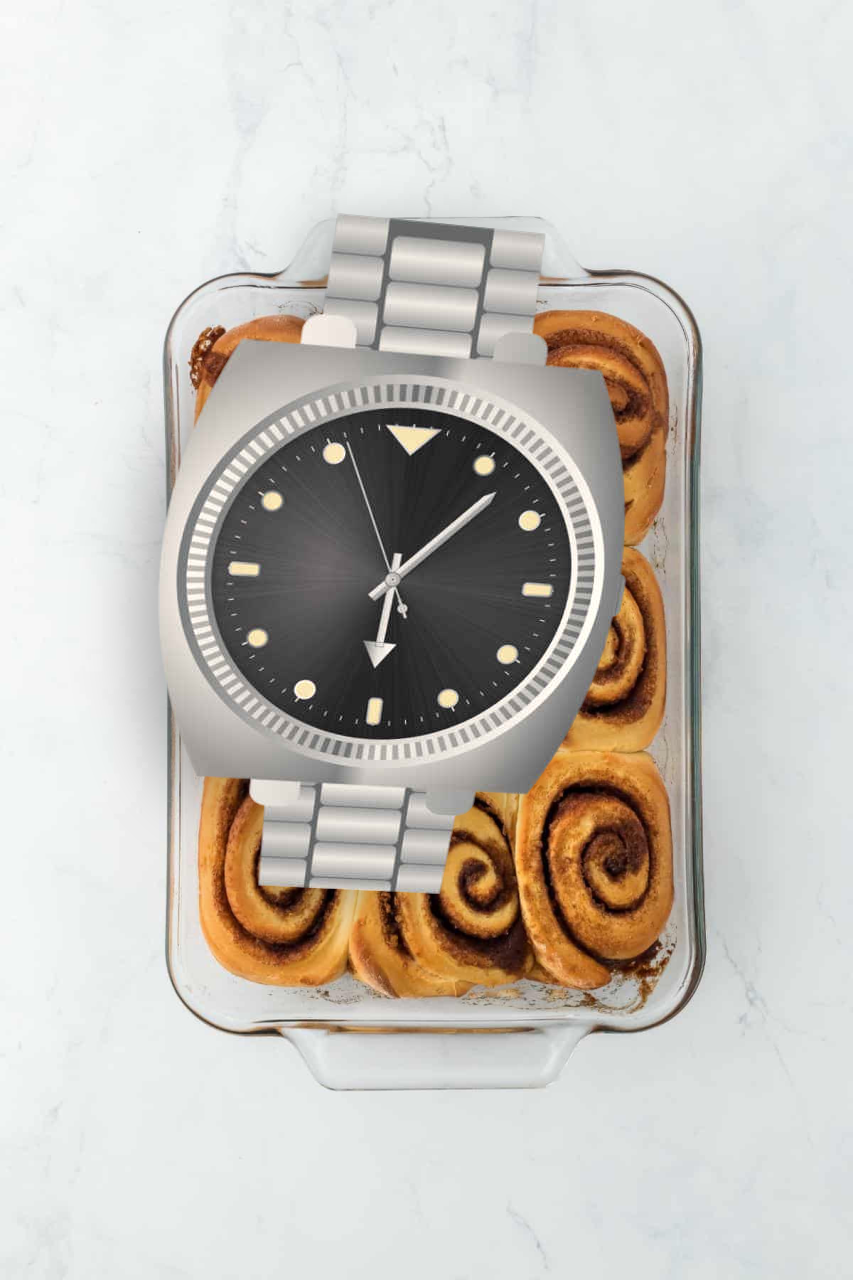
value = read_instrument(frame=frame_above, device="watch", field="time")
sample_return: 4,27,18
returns 6,06,56
